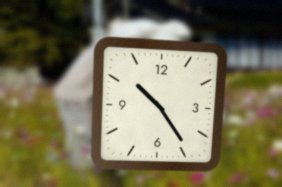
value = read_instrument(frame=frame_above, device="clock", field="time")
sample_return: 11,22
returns 10,24
